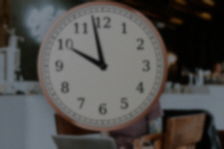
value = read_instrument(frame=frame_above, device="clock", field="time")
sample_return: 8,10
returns 9,58
